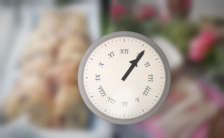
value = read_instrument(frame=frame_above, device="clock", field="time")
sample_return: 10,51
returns 1,06
